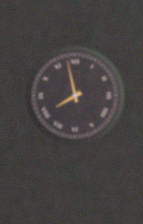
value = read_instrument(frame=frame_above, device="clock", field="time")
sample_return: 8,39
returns 7,58
